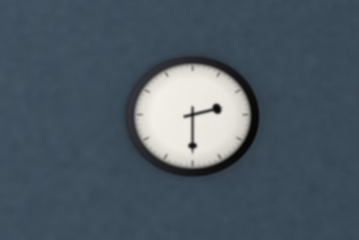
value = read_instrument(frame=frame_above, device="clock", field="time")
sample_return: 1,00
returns 2,30
